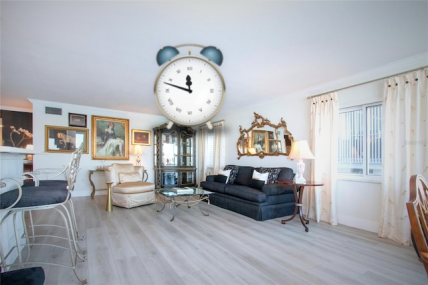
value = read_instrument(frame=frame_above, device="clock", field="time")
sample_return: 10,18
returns 11,48
